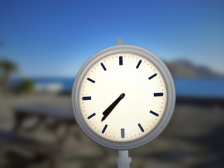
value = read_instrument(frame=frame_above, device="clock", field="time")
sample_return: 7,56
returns 7,37
